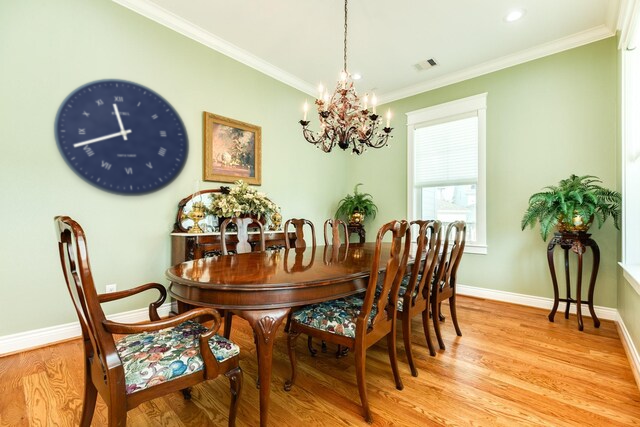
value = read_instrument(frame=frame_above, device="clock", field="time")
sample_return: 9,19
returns 11,42
